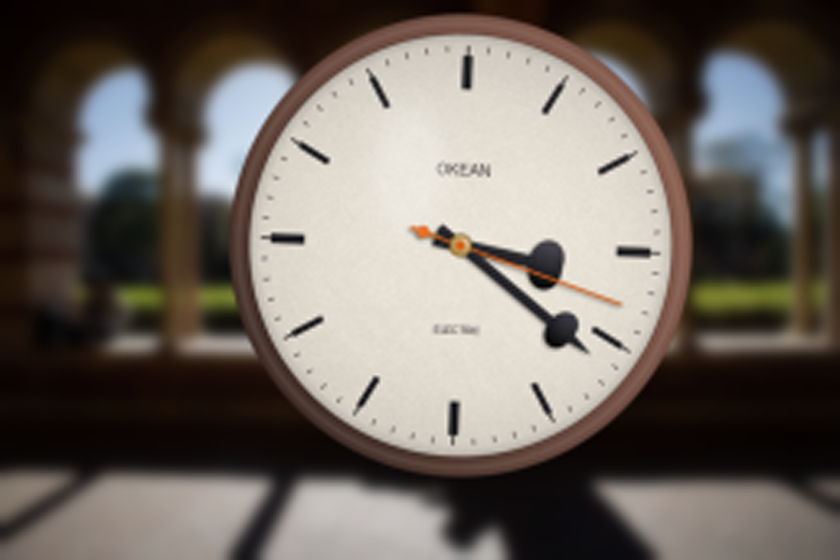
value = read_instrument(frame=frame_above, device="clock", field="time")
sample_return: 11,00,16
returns 3,21,18
